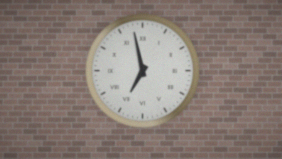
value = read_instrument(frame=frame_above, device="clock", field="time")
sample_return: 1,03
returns 6,58
